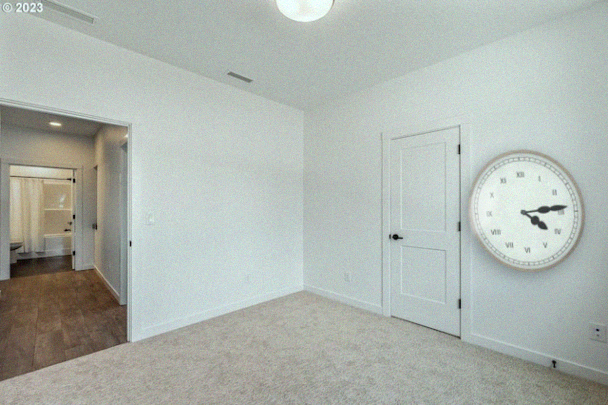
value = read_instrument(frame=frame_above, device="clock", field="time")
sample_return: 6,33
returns 4,14
